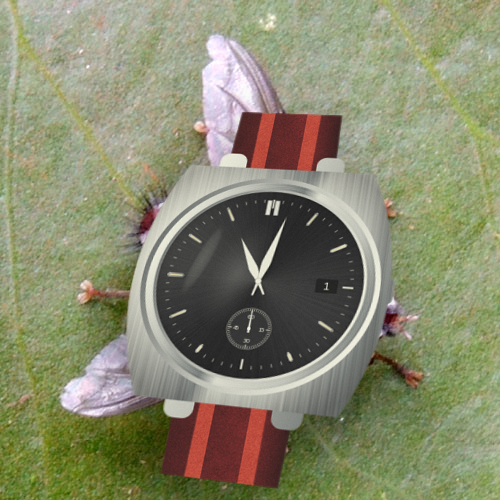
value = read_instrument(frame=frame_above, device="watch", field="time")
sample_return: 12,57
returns 11,02
